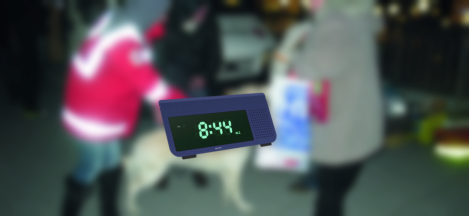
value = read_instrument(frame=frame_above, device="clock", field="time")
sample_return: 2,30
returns 8,44
